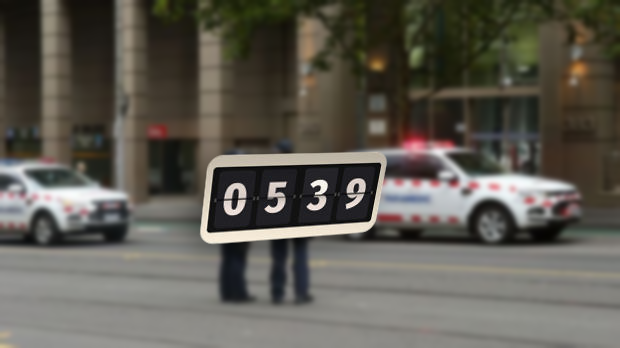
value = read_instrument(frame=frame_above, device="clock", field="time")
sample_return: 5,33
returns 5,39
